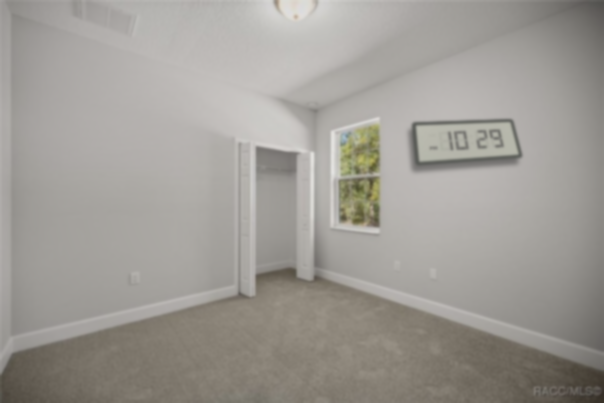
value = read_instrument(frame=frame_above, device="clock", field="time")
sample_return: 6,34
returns 10,29
